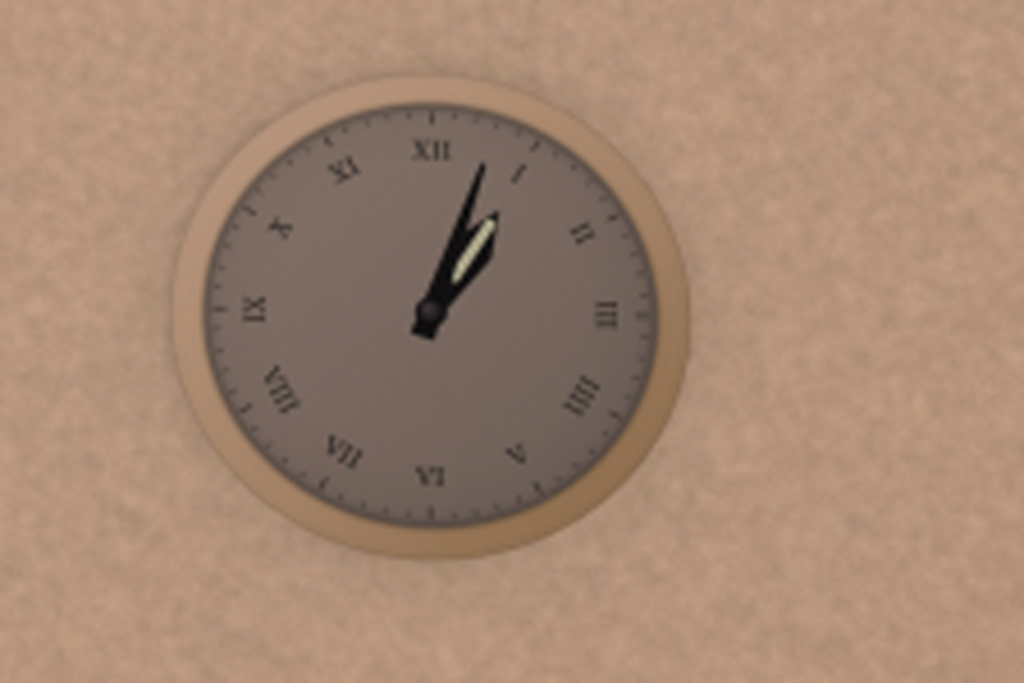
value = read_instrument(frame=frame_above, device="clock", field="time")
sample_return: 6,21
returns 1,03
